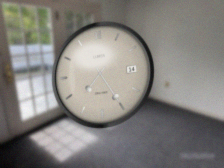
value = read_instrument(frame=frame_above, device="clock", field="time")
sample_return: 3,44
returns 7,25
